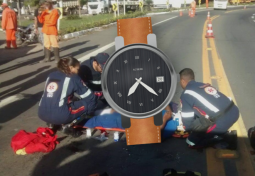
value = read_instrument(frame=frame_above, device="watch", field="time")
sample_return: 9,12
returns 7,22
